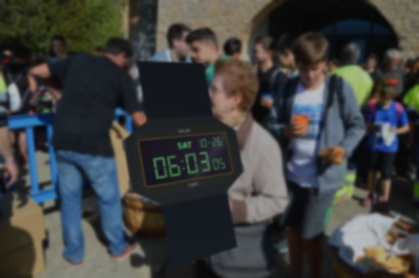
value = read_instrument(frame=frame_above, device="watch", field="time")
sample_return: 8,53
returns 6,03
